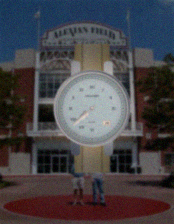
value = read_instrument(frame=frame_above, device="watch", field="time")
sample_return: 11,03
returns 7,38
